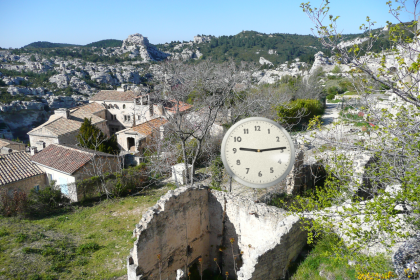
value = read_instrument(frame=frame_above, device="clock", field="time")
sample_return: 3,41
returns 9,14
